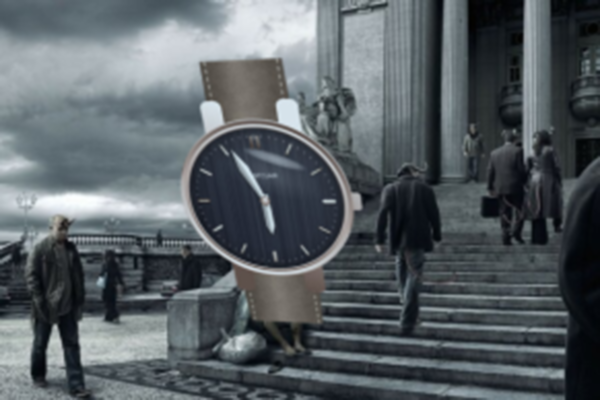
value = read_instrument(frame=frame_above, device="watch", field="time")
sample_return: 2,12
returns 5,56
